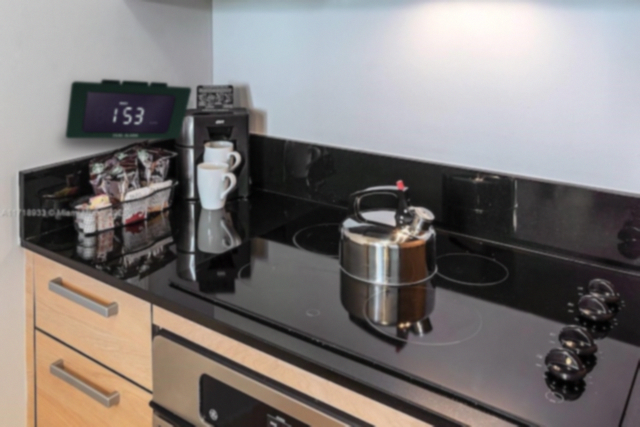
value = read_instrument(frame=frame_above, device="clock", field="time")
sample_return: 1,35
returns 1,53
